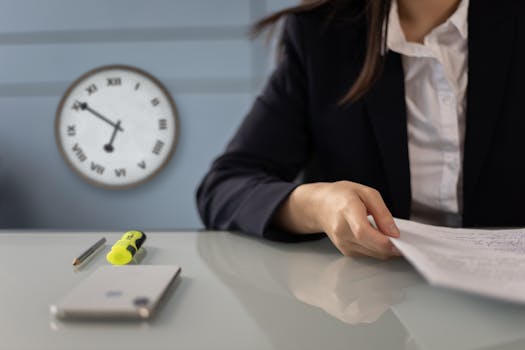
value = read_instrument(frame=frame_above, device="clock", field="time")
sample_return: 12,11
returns 6,51
